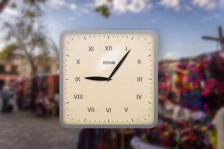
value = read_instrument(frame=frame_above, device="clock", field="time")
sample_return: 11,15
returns 9,06
